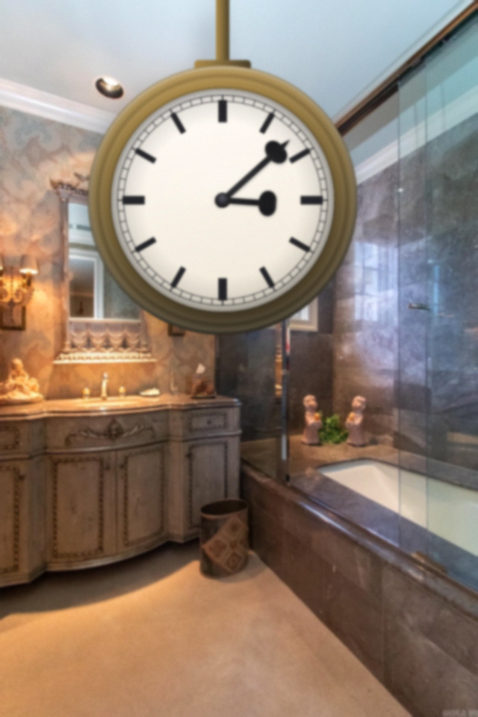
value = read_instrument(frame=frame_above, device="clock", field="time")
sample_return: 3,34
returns 3,08
